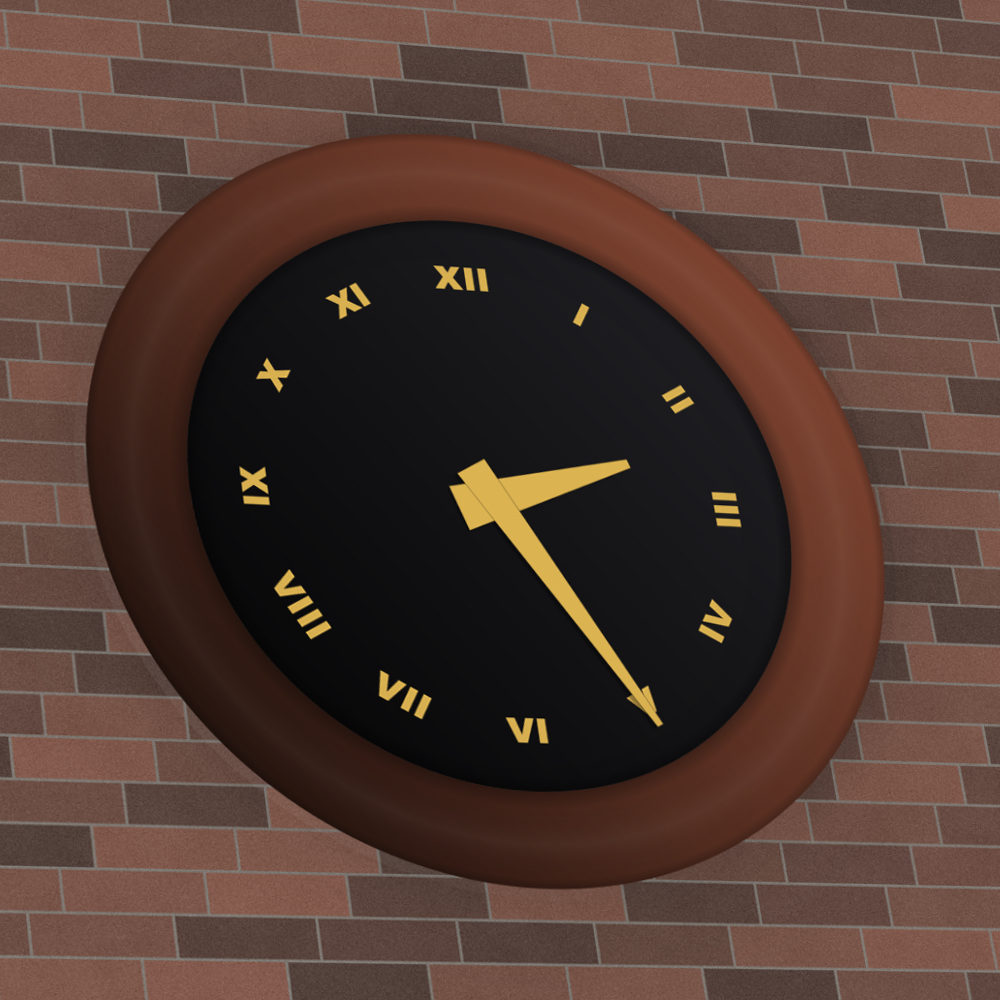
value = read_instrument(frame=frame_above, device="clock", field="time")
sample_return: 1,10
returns 2,25
